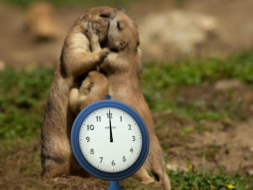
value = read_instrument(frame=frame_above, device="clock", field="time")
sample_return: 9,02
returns 12,00
